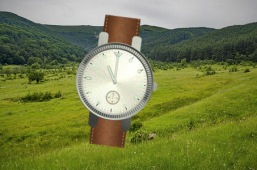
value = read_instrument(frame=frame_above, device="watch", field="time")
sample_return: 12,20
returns 11,00
